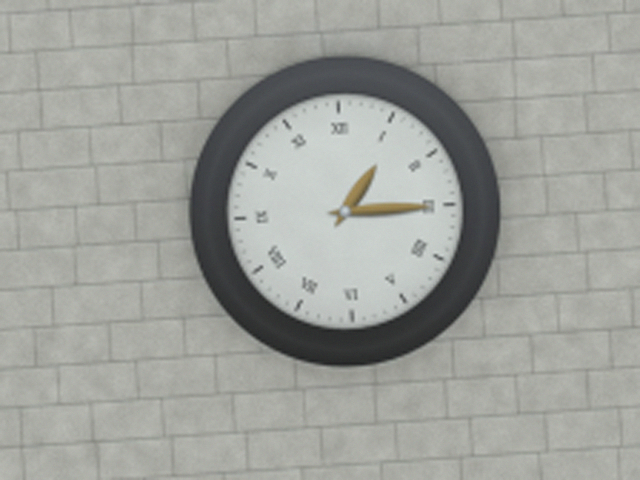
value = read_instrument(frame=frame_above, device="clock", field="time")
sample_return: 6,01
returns 1,15
